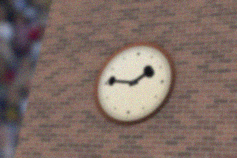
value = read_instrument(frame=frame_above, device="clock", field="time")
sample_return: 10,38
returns 1,46
